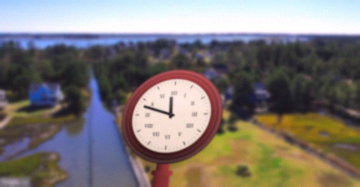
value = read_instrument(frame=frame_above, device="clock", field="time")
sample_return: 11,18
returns 11,48
